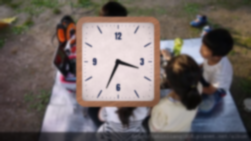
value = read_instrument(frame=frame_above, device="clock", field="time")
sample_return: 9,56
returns 3,34
